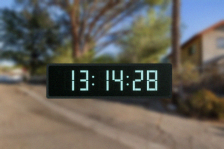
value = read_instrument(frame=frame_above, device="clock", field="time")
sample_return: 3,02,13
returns 13,14,28
